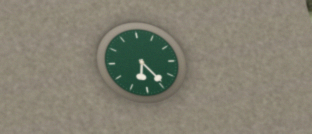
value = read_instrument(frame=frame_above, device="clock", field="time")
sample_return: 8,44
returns 6,24
